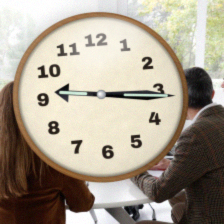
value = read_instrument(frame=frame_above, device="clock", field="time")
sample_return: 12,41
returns 9,16
